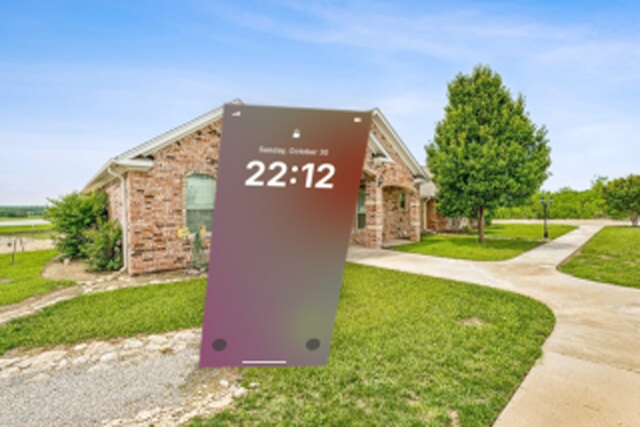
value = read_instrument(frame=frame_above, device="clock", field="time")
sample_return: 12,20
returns 22,12
